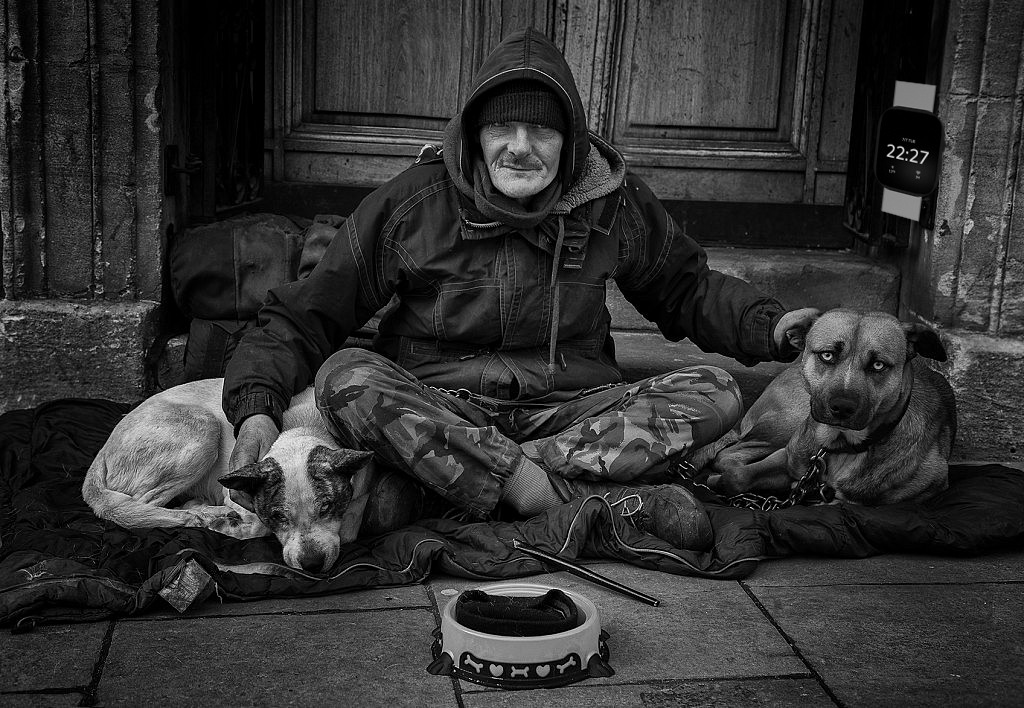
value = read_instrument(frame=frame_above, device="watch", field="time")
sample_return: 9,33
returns 22,27
